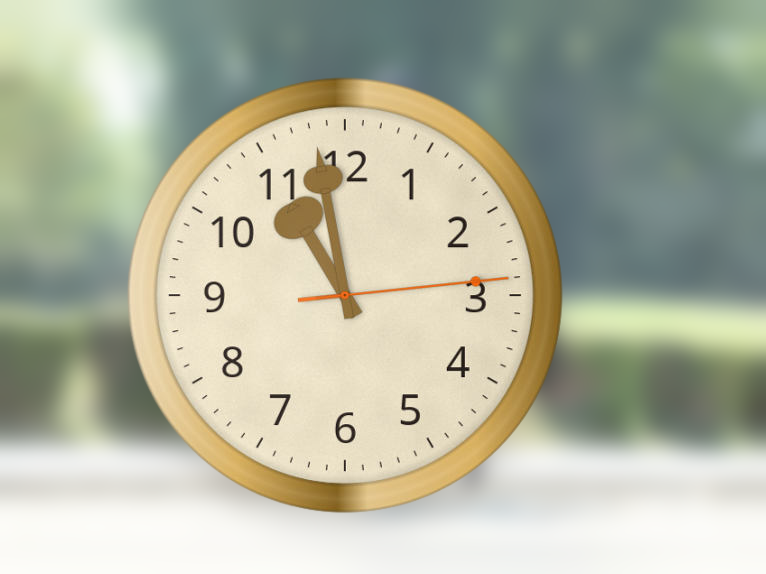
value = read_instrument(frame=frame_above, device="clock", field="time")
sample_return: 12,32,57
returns 10,58,14
